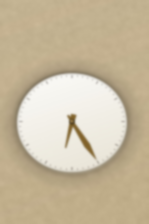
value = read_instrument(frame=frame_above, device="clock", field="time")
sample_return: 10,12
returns 6,25
